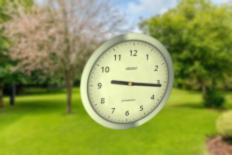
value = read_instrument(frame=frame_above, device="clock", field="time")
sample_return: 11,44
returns 9,16
